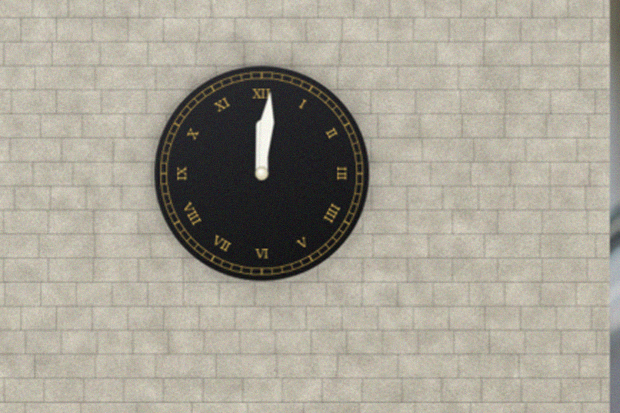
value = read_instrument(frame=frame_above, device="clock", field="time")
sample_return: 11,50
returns 12,01
